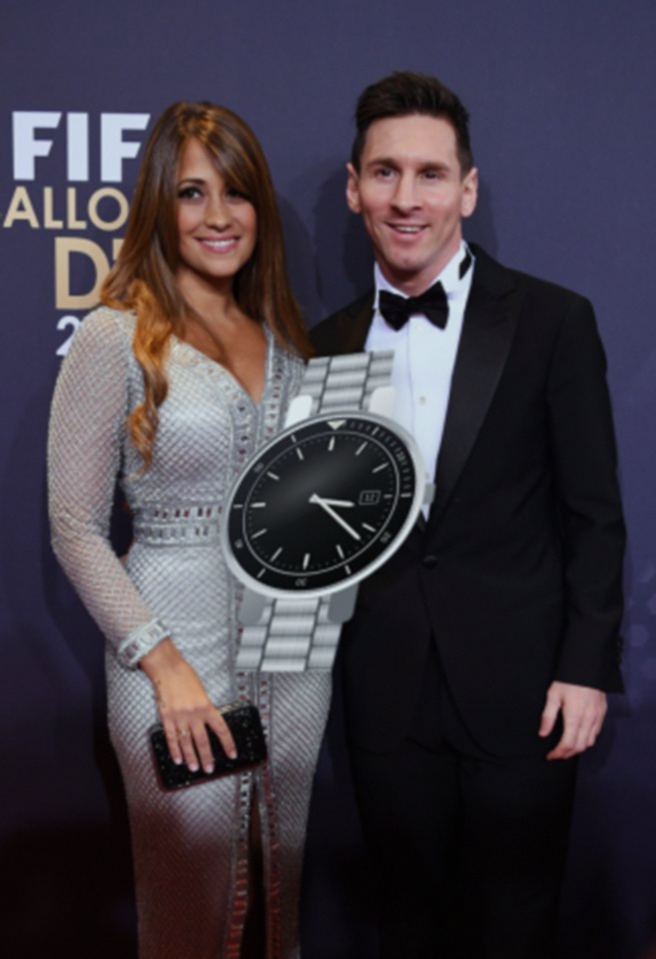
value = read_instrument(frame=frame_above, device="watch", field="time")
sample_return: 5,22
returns 3,22
